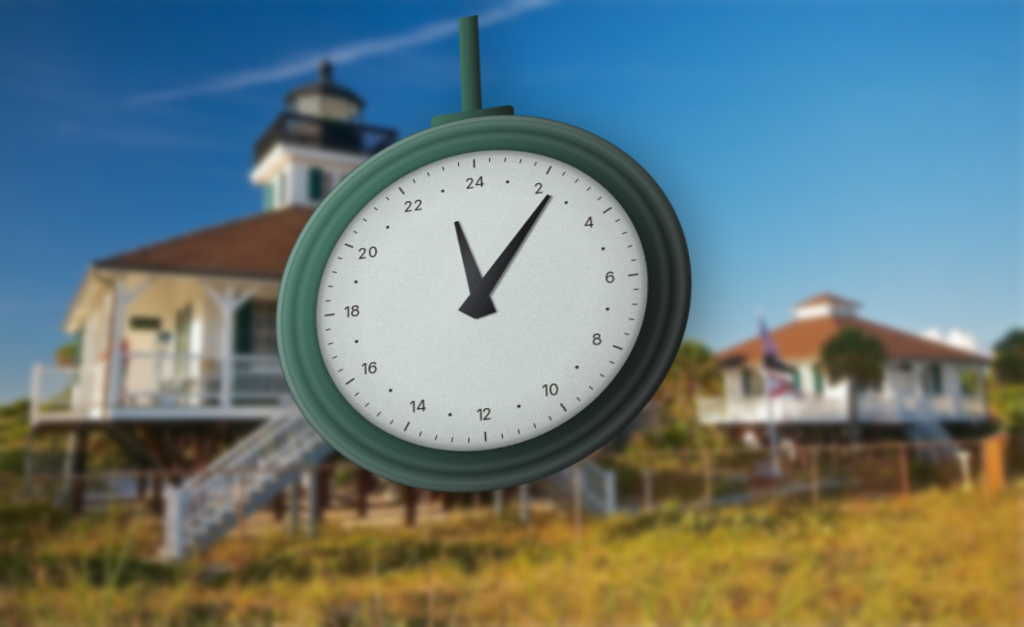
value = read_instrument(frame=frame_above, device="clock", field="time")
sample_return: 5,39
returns 23,06
